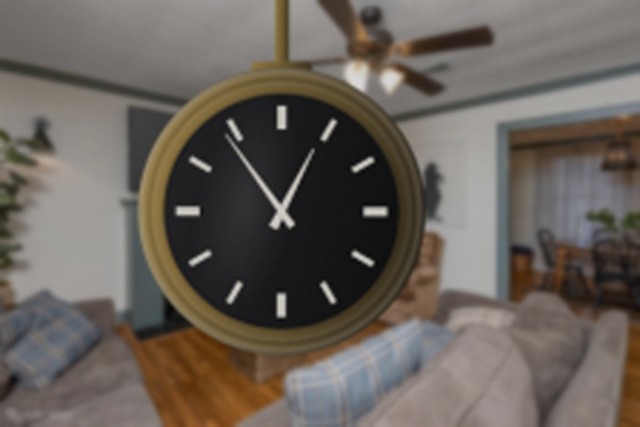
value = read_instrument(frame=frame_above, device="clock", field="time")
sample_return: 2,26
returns 12,54
